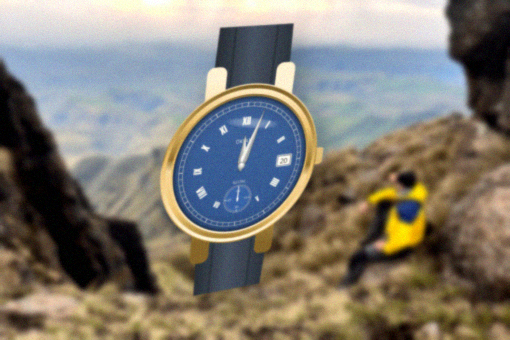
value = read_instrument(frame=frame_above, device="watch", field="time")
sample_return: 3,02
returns 12,03
